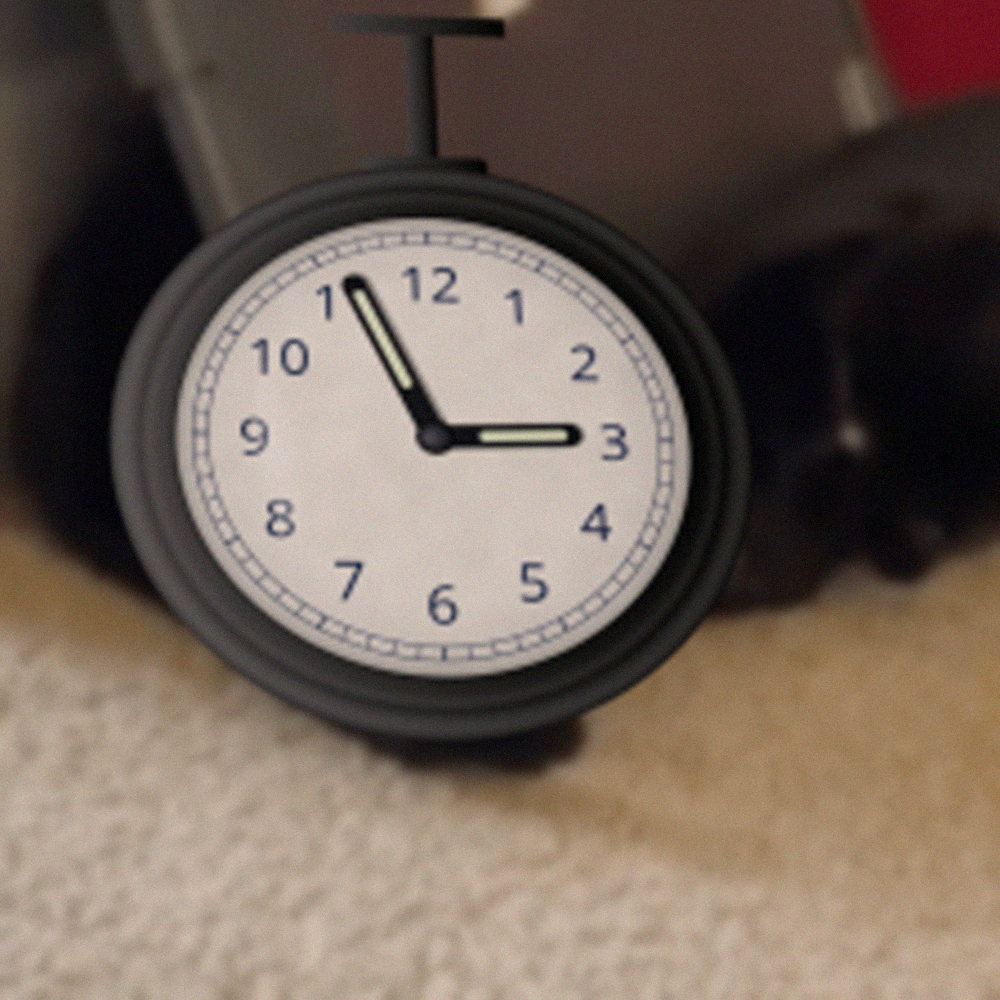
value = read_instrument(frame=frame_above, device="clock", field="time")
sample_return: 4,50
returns 2,56
